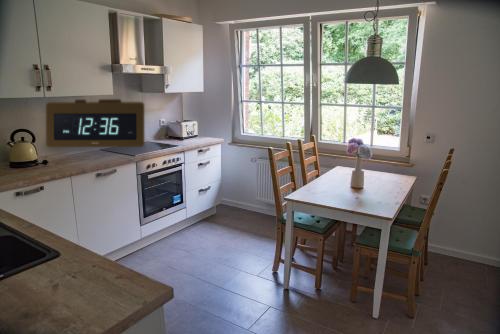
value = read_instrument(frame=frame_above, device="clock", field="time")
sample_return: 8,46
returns 12,36
